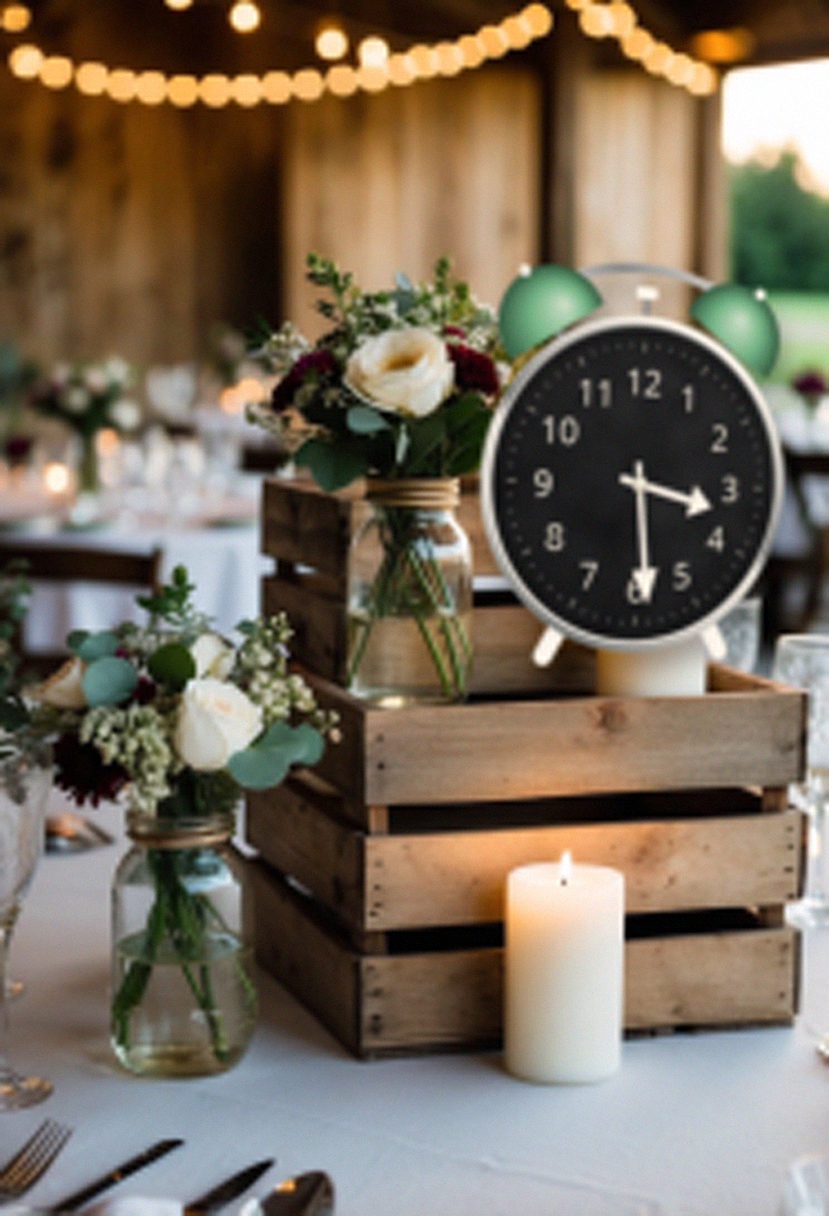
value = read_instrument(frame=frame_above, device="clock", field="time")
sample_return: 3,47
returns 3,29
